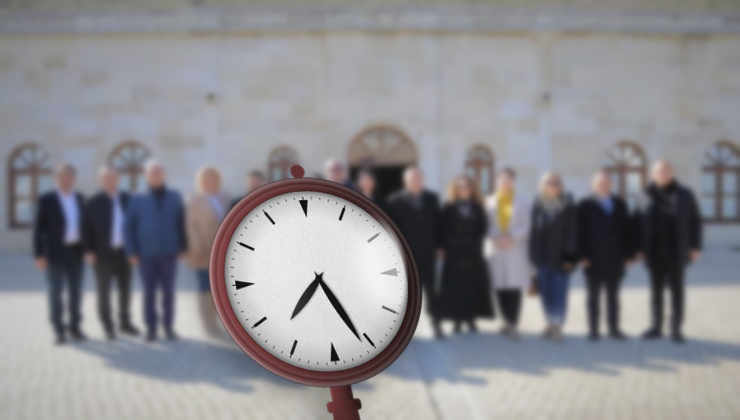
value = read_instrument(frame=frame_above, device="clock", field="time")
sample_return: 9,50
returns 7,26
